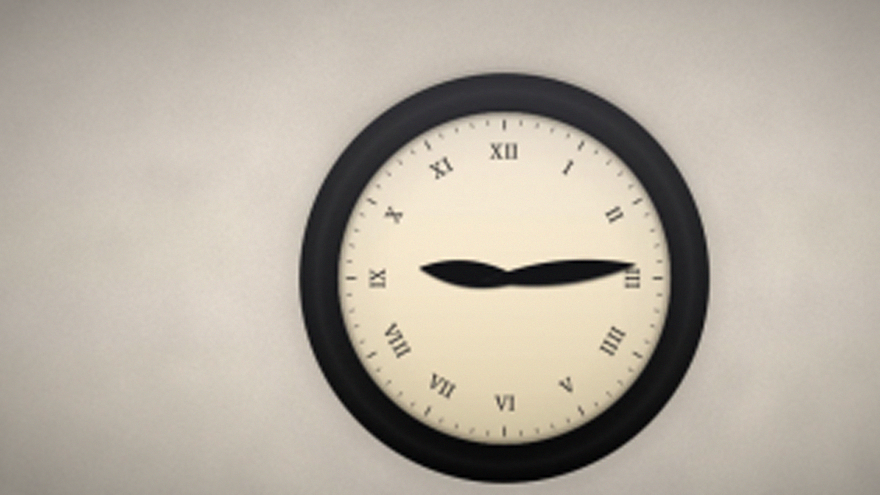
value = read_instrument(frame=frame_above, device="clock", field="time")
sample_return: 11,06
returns 9,14
